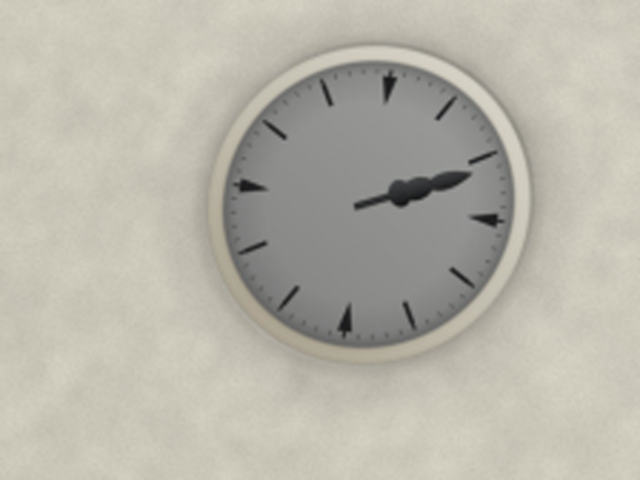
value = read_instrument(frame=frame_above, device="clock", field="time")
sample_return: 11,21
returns 2,11
